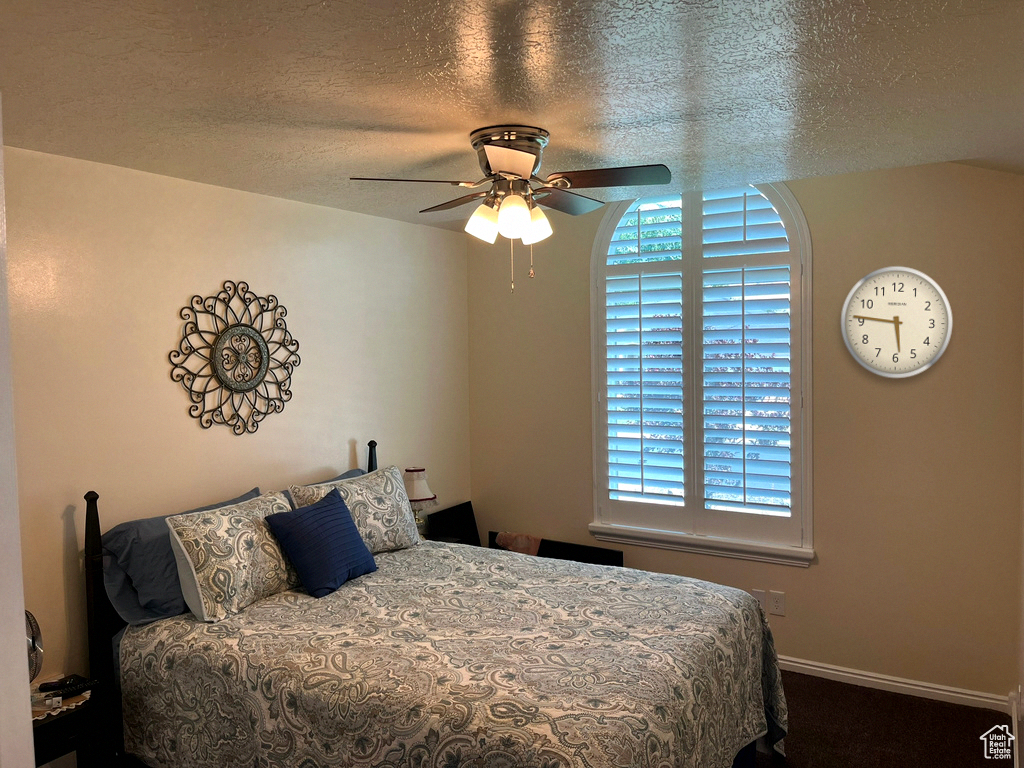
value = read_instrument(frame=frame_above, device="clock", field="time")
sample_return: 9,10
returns 5,46
